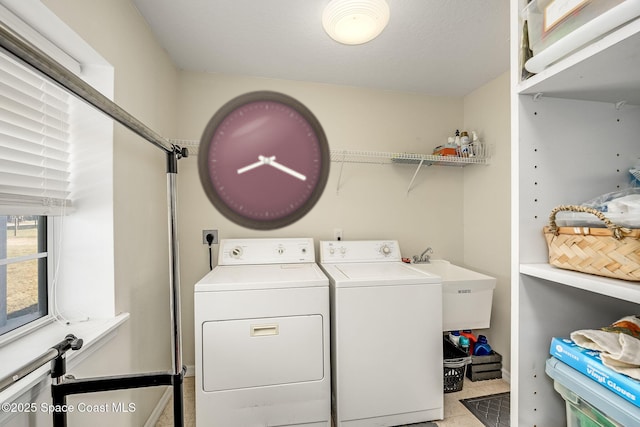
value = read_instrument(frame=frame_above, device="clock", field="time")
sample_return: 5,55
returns 8,19
